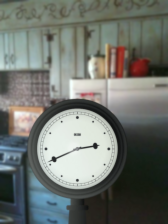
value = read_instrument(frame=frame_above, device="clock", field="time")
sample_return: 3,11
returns 2,41
